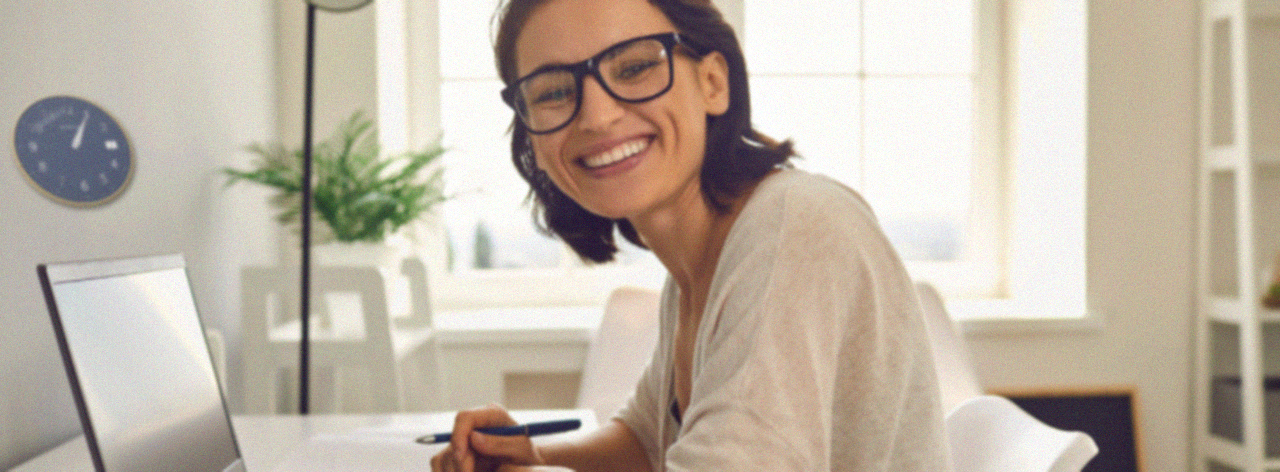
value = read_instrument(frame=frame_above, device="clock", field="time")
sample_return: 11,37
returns 1,05
